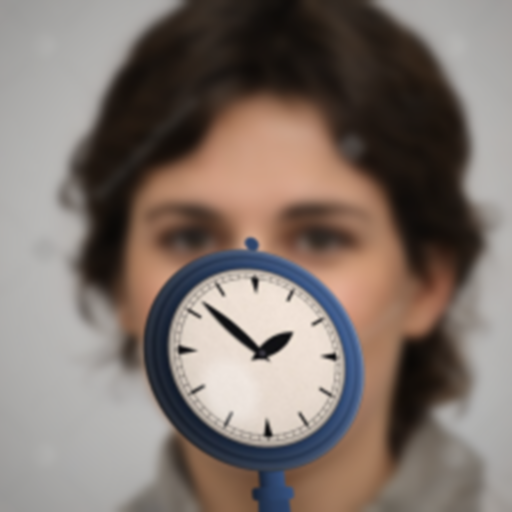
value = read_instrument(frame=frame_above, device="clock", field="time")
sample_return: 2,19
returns 1,52
